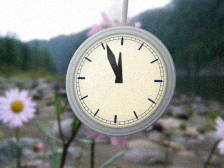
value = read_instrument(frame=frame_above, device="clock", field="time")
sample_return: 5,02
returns 11,56
